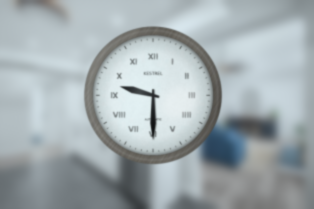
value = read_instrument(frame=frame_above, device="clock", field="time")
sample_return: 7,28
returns 9,30
